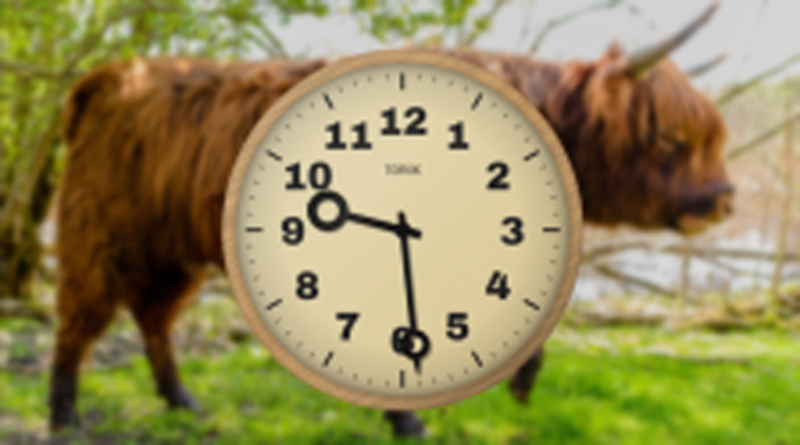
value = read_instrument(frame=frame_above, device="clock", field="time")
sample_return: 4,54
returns 9,29
